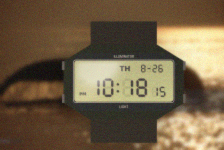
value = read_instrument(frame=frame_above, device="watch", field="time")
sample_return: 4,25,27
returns 10,18,15
